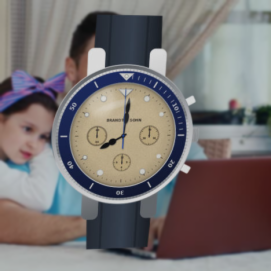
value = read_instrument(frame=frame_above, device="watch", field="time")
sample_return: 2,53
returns 8,01
